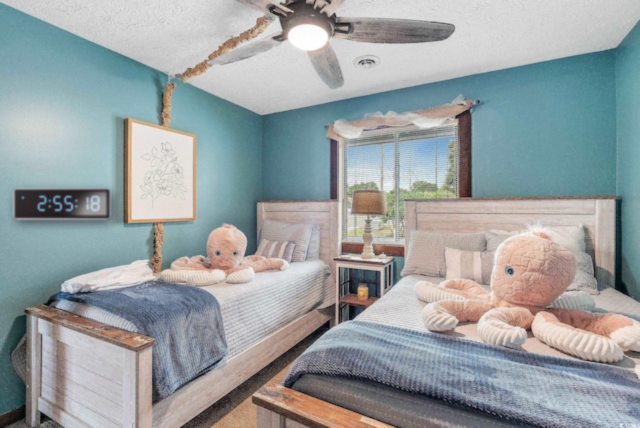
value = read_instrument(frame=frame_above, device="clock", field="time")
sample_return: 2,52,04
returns 2,55,18
